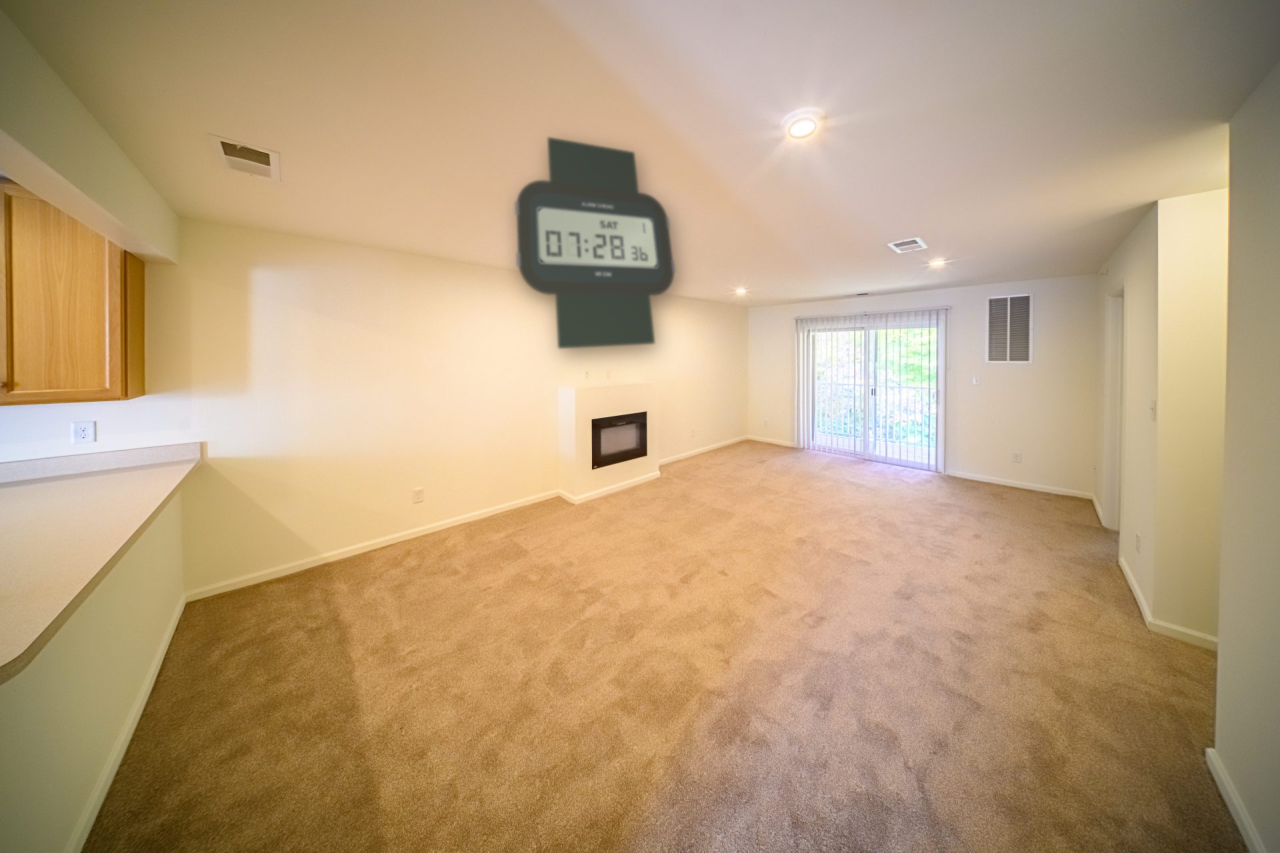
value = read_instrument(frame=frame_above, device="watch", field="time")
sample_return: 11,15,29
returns 7,28,36
